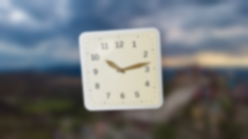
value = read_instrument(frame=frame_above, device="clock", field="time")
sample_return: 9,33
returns 10,13
